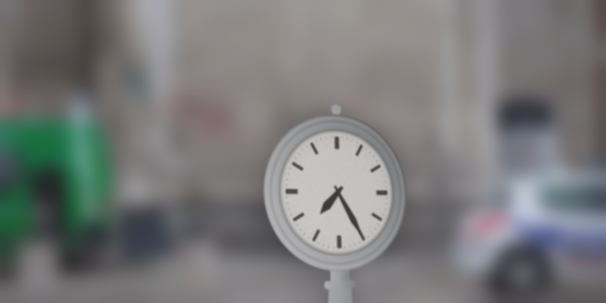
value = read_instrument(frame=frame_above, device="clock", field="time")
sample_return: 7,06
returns 7,25
